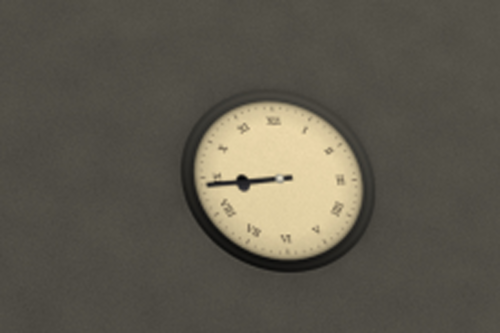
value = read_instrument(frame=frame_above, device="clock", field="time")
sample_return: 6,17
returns 8,44
